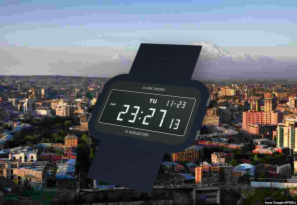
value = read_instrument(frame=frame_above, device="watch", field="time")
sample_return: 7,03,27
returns 23,27,13
